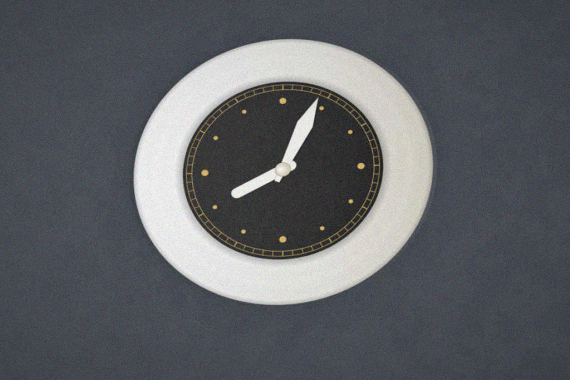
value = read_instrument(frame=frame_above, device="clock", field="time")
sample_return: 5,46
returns 8,04
